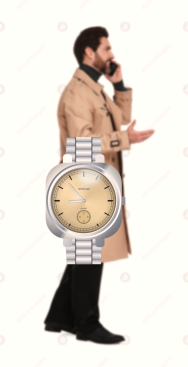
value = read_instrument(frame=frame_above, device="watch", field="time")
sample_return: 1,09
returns 8,53
